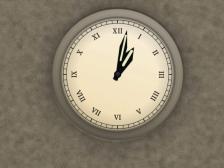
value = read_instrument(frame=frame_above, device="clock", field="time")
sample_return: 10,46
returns 1,02
